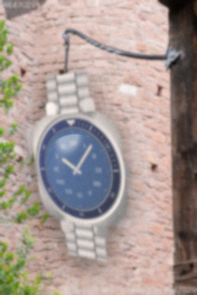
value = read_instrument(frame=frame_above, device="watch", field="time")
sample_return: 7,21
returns 10,07
